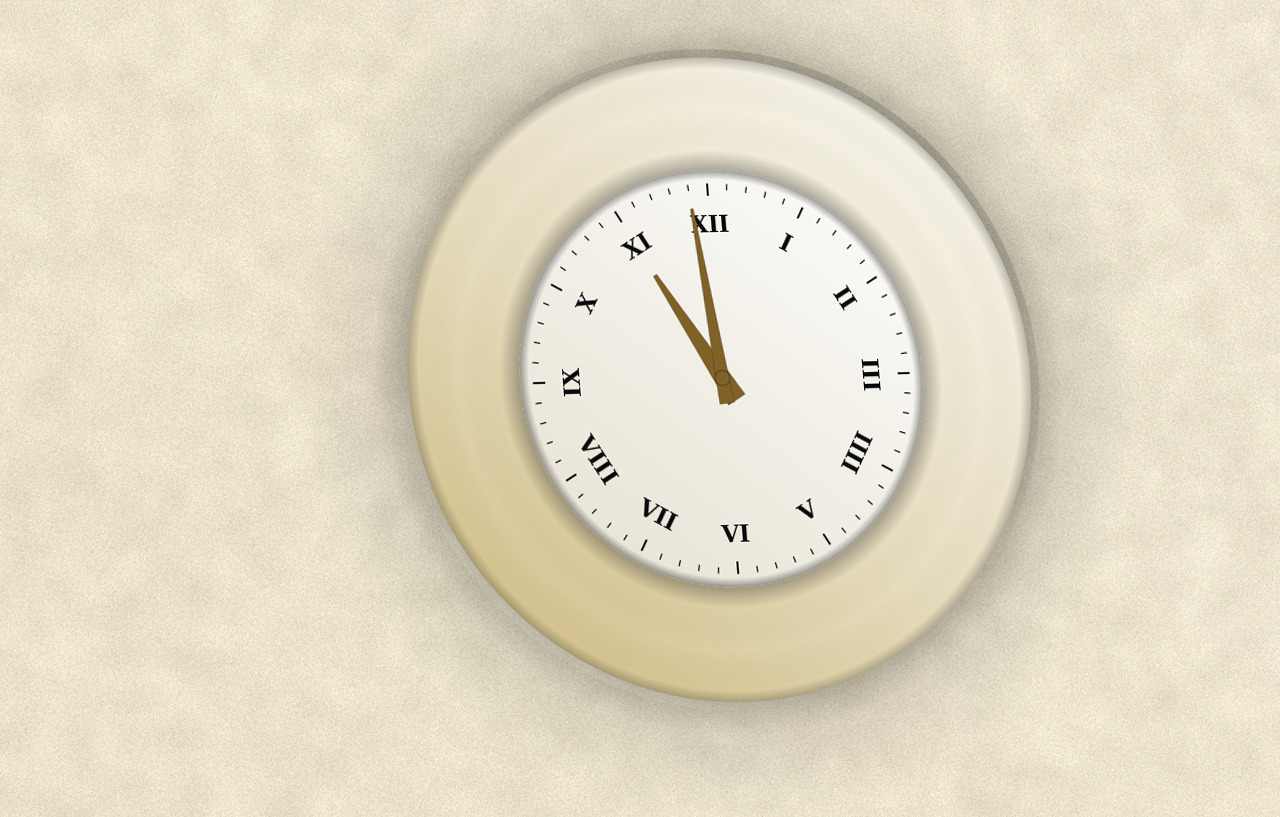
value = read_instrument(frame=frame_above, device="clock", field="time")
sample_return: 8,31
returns 10,59
